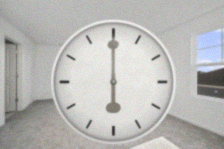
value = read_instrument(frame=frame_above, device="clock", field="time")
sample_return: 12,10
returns 6,00
